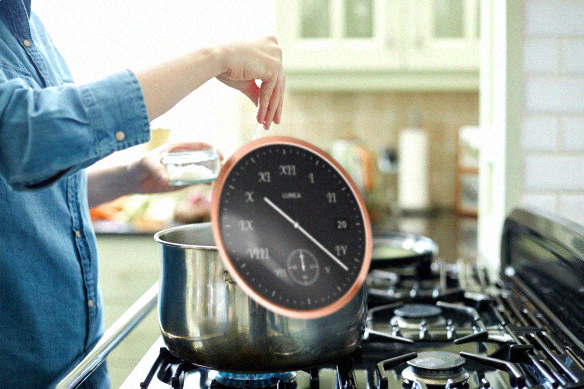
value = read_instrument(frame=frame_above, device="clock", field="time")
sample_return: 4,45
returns 10,22
